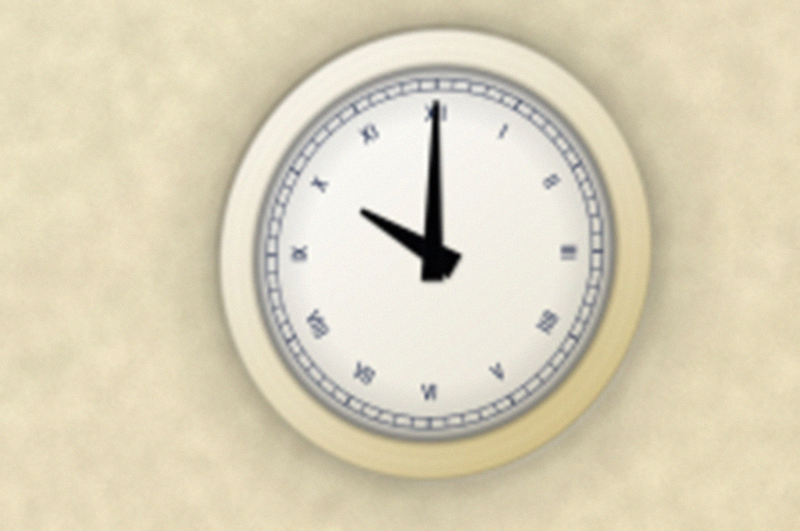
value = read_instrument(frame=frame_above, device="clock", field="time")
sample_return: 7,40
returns 10,00
